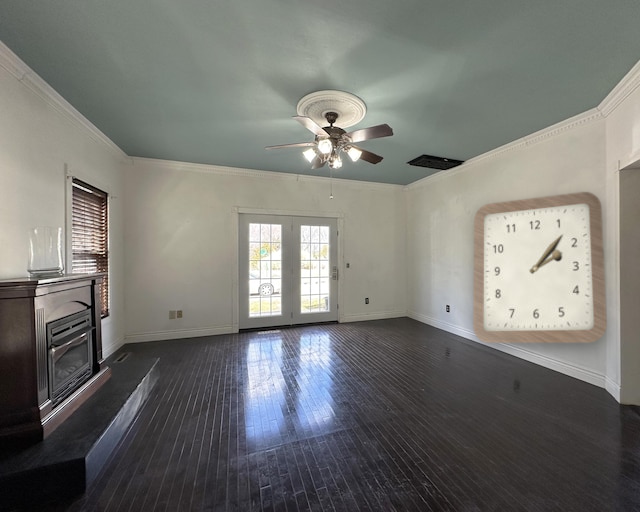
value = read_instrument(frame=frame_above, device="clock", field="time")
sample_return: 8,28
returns 2,07
